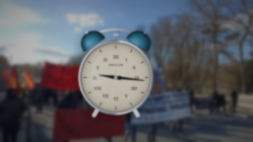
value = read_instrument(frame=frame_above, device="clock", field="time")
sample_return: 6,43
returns 9,16
